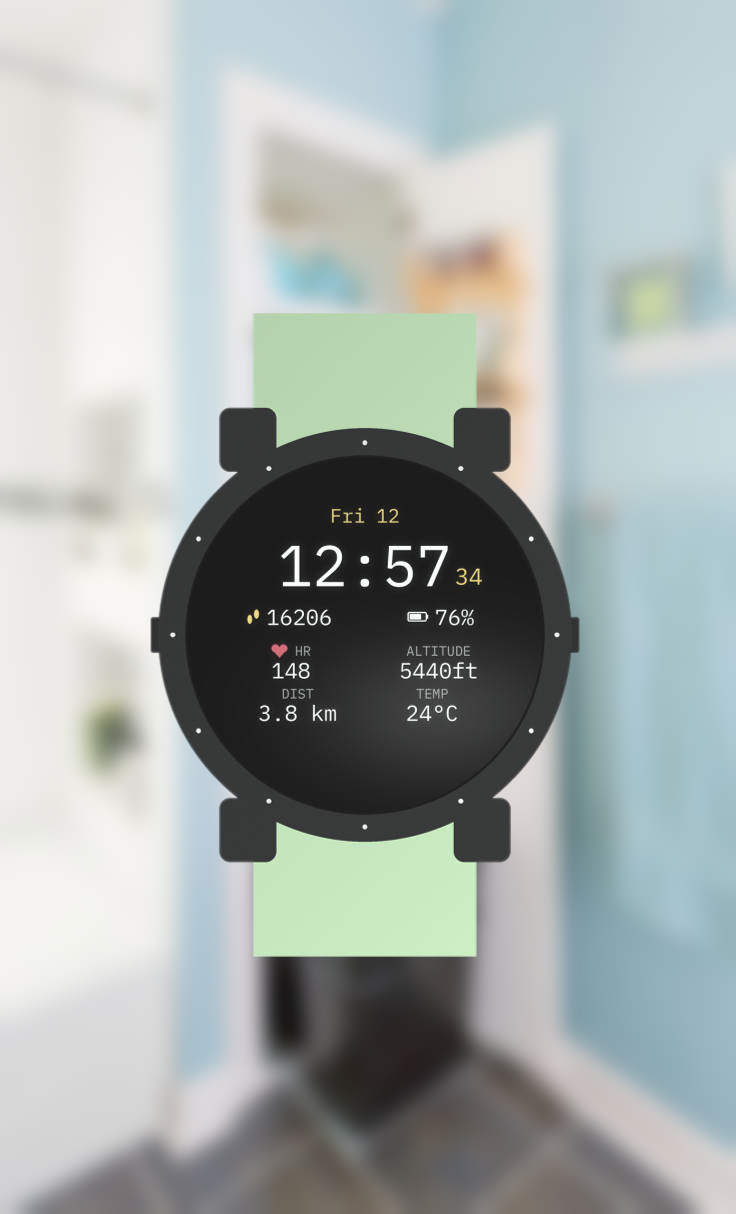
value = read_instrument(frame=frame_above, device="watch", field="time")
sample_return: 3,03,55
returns 12,57,34
